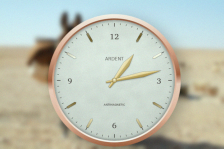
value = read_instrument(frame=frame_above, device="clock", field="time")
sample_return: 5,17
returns 1,13
